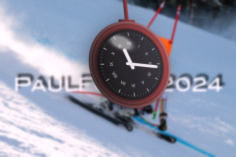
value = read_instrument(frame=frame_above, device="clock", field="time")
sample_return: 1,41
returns 11,16
